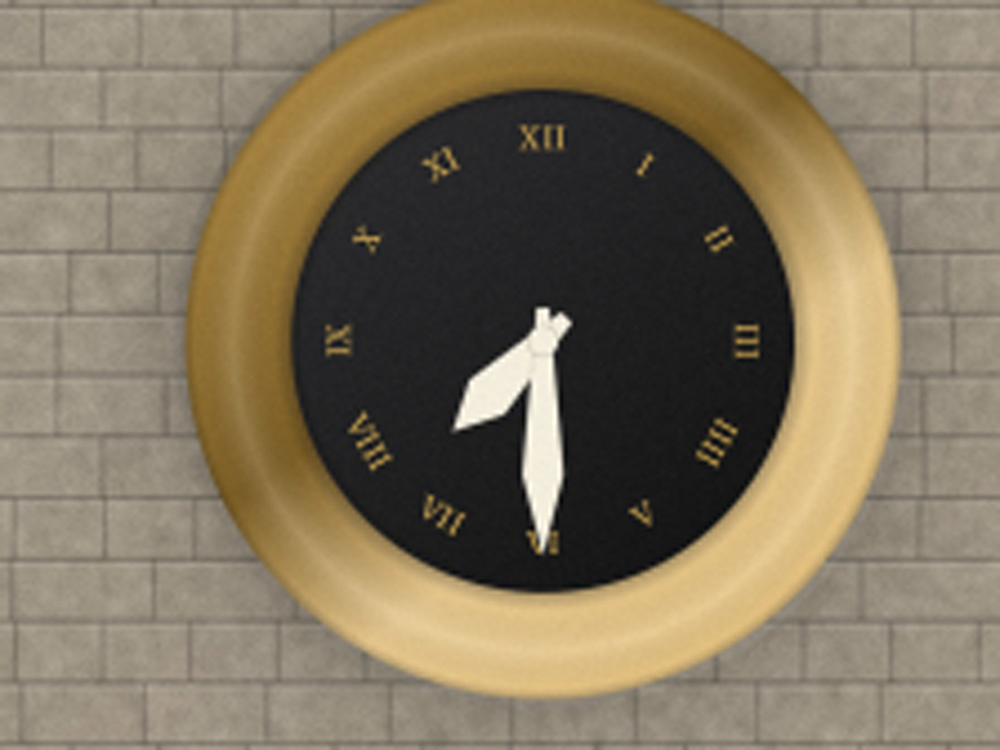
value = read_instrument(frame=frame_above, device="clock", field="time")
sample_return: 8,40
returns 7,30
